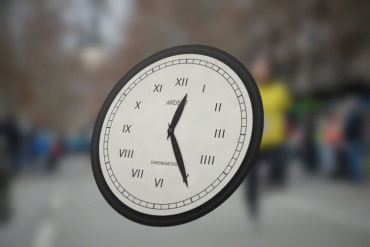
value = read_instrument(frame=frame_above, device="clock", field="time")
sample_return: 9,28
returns 12,25
